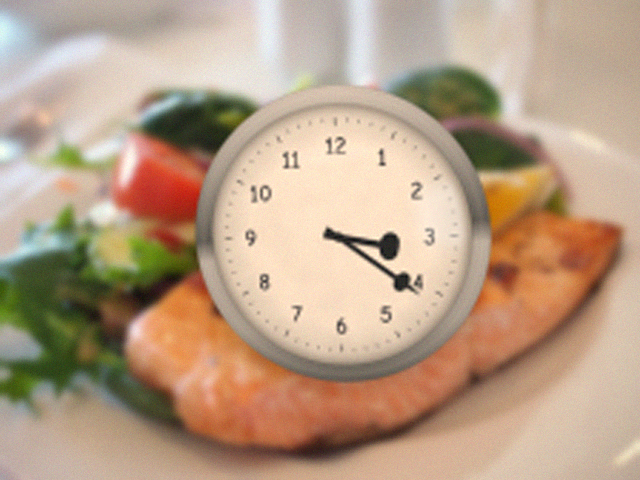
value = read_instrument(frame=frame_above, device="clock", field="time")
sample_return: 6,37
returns 3,21
